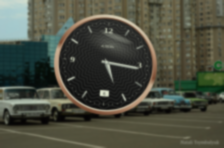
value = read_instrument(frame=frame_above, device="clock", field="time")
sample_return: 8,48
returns 5,16
